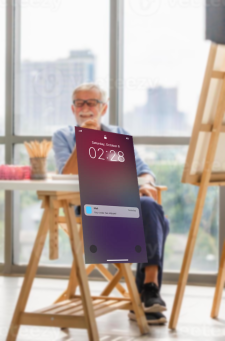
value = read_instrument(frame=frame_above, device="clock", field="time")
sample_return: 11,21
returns 2,28
